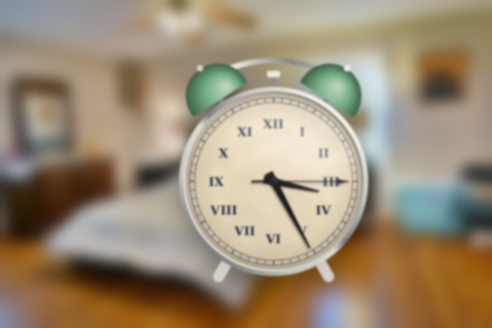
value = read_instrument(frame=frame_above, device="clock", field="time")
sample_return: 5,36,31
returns 3,25,15
